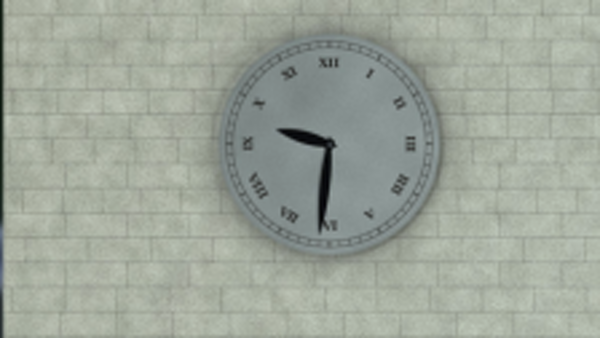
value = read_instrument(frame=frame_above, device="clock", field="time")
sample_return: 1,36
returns 9,31
